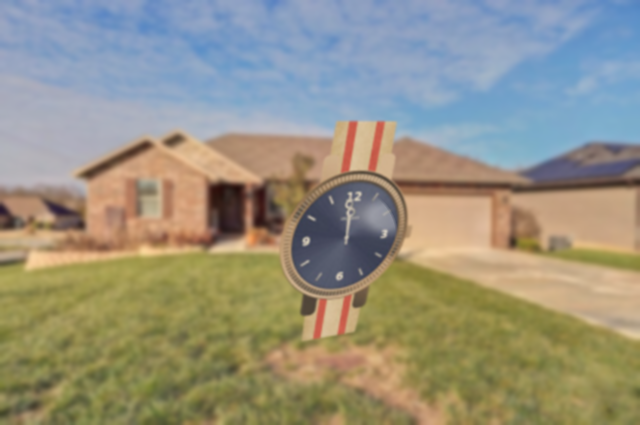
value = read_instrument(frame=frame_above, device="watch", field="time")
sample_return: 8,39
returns 11,59
